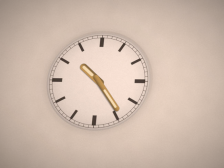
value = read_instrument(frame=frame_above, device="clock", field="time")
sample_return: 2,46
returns 10,24
